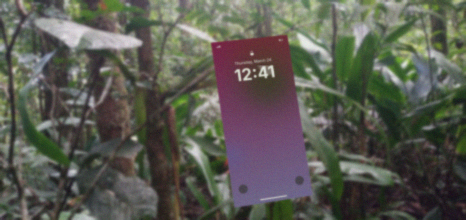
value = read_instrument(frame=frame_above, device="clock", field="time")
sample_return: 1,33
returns 12,41
